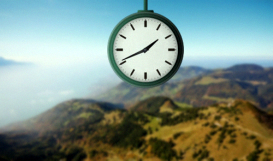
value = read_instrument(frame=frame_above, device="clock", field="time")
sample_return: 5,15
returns 1,41
